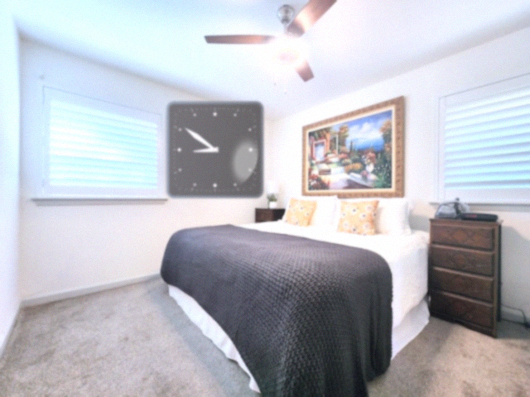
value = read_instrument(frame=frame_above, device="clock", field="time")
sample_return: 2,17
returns 8,51
